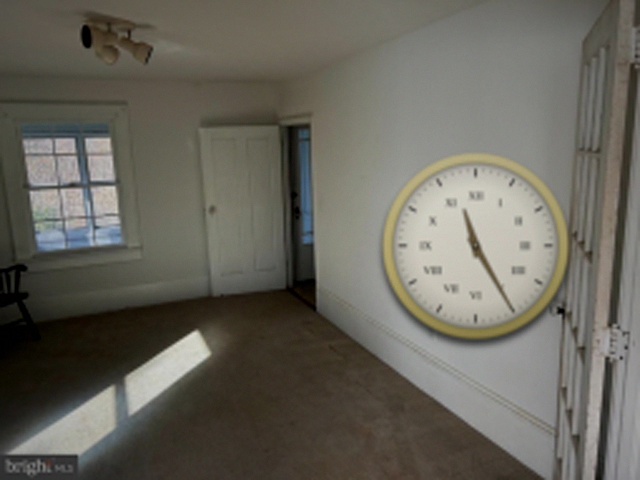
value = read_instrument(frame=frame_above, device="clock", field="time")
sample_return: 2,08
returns 11,25
